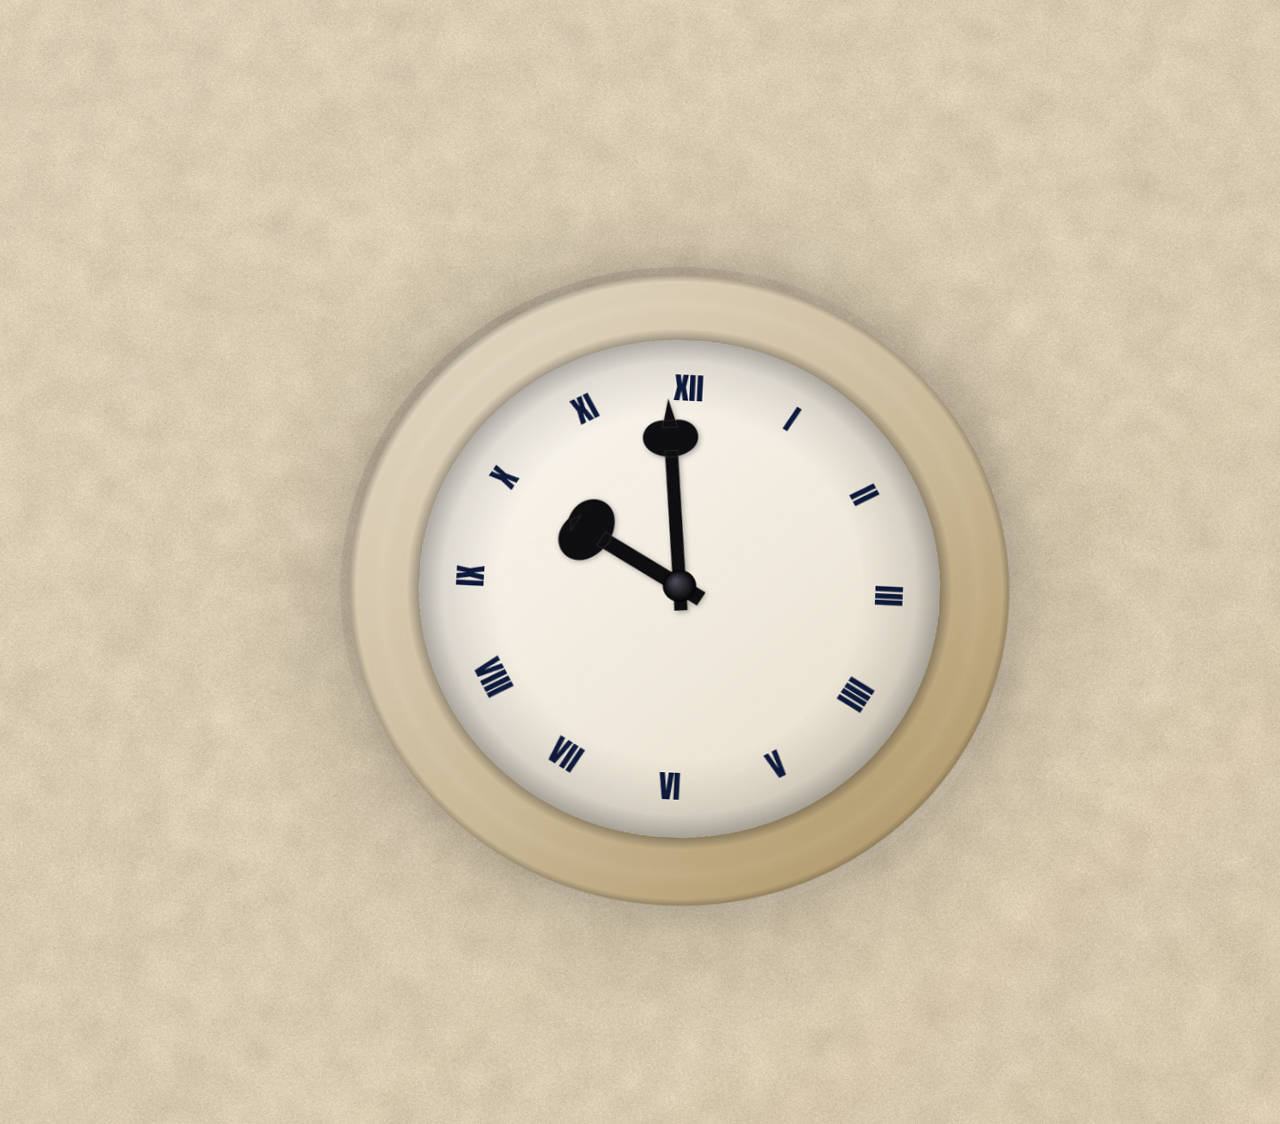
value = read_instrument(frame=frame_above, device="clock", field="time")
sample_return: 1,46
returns 9,59
